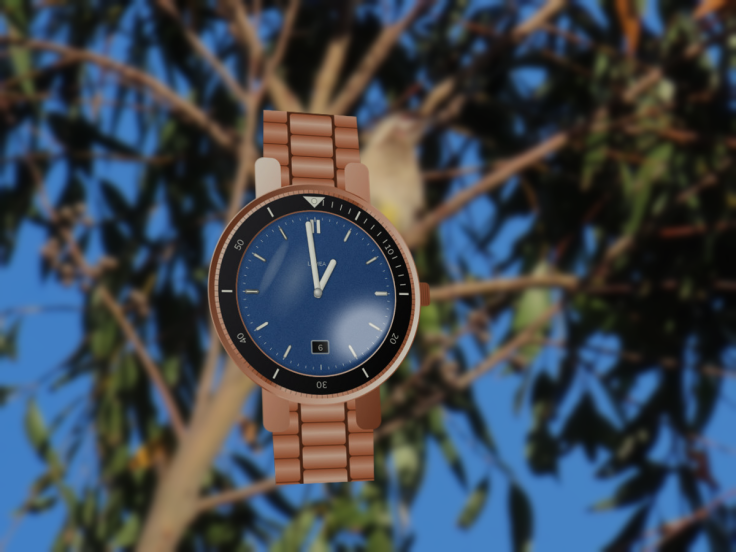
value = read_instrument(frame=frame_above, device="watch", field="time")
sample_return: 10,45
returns 12,59
